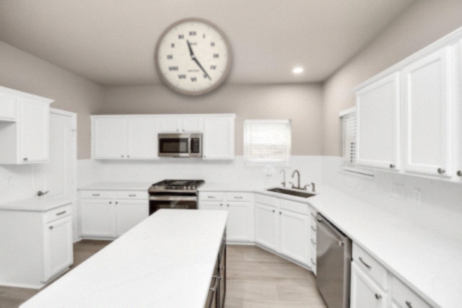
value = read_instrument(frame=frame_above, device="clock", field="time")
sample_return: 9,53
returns 11,24
